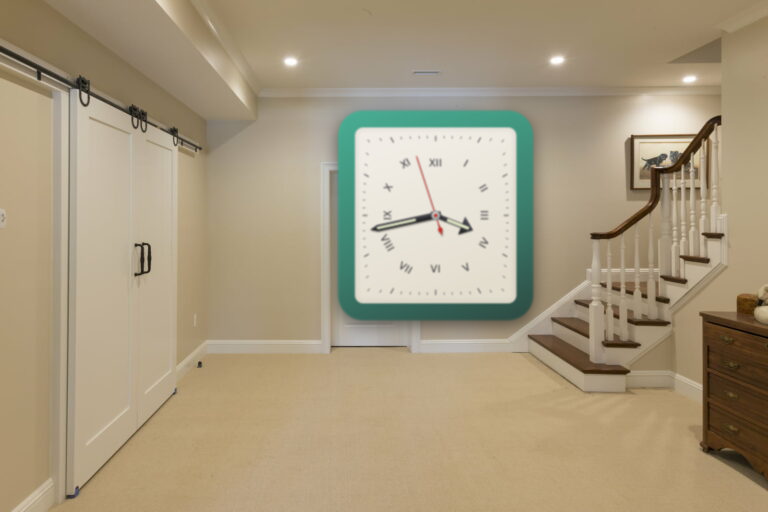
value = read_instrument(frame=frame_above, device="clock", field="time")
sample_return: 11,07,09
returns 3,42,57
